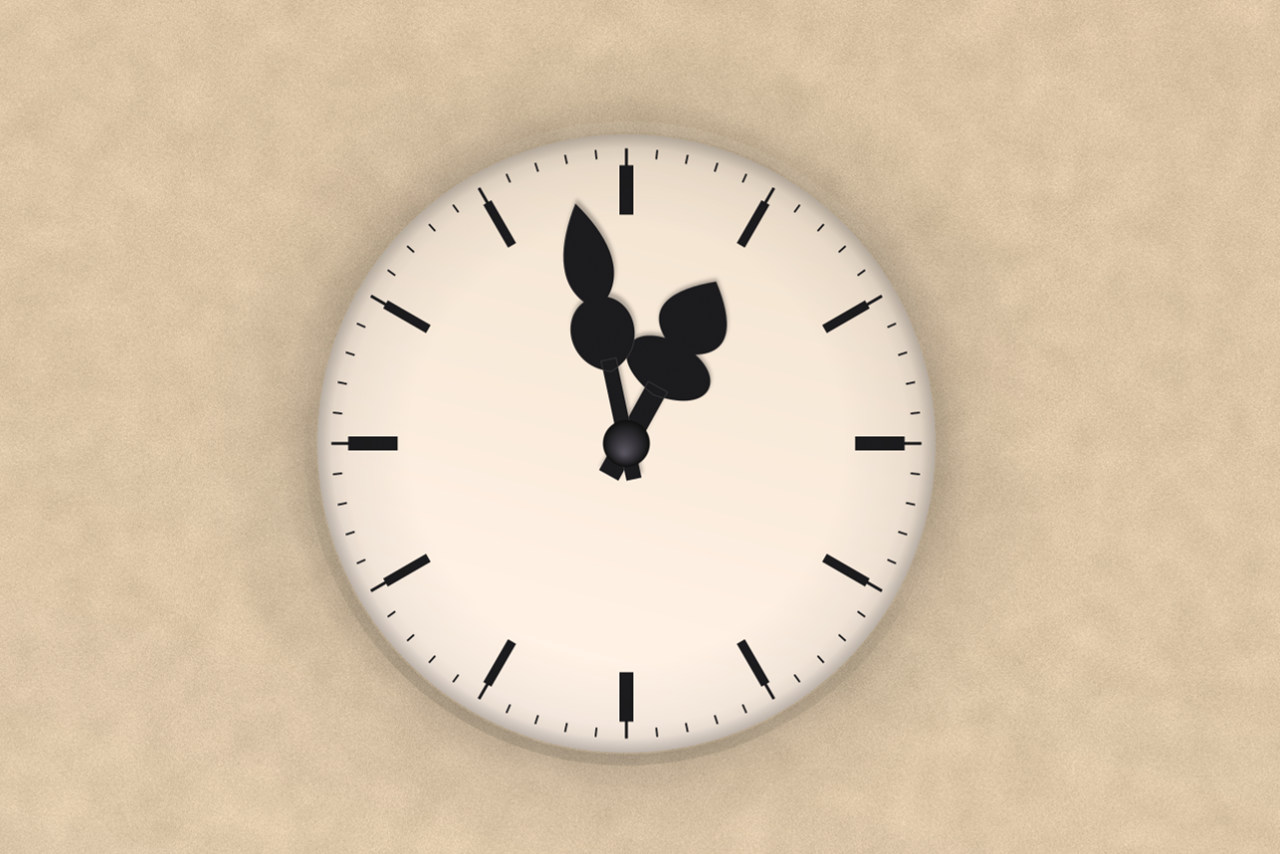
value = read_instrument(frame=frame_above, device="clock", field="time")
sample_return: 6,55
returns 12,58
